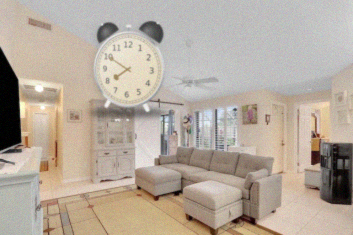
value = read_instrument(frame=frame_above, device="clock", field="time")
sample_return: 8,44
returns 7,50
